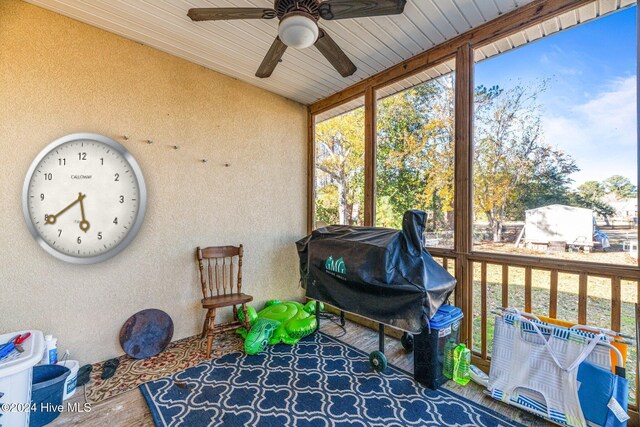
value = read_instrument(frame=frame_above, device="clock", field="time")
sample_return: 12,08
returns 5,39
